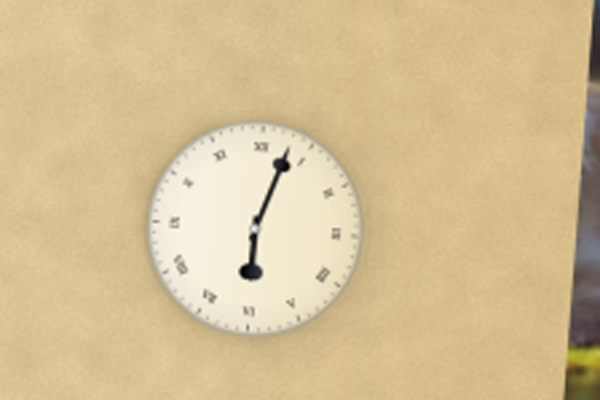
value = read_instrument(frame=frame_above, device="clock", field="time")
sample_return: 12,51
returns 6,03
